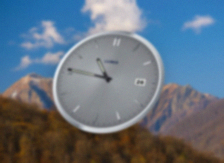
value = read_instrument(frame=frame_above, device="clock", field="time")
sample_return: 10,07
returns 10,46
